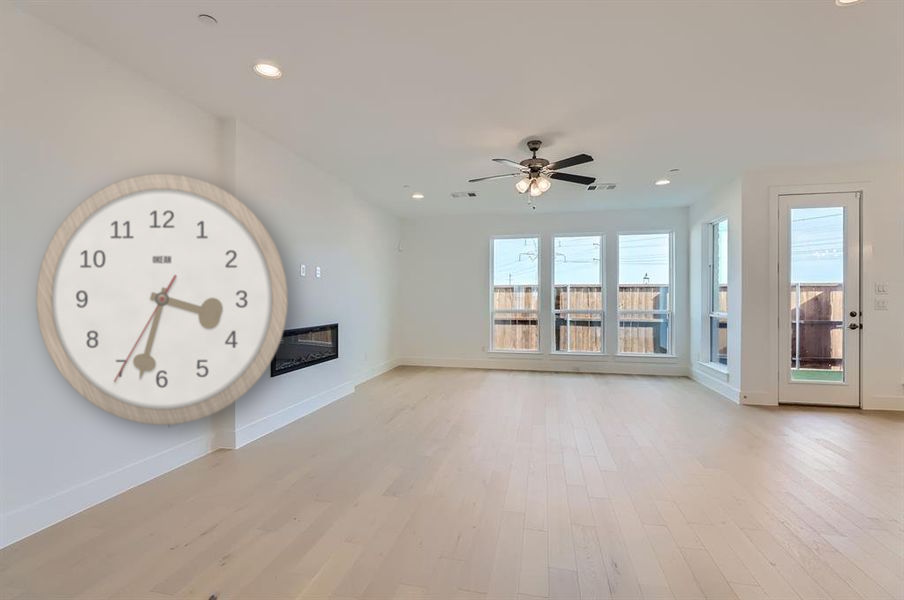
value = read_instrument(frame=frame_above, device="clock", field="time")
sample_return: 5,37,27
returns 3,32,35
